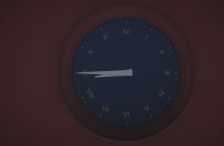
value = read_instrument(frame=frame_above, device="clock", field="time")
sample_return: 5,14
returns 8,45
